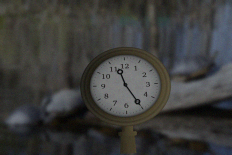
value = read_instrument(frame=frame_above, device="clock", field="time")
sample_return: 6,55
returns 11,25
